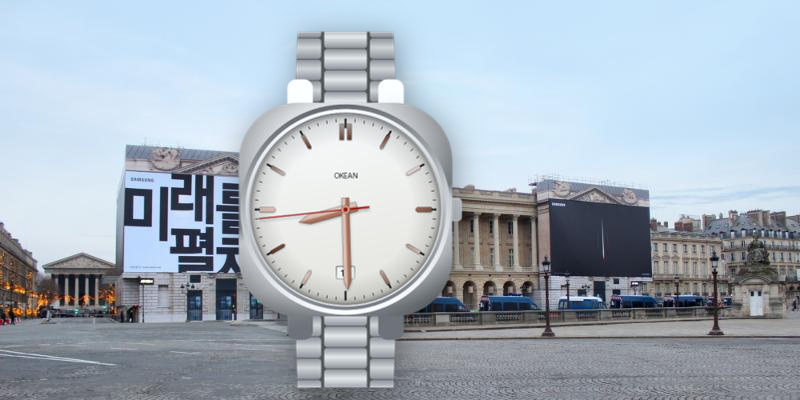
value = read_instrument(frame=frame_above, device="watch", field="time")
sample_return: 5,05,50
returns 8,29,44
